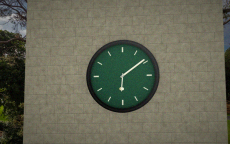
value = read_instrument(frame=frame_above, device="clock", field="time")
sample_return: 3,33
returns 6,09
